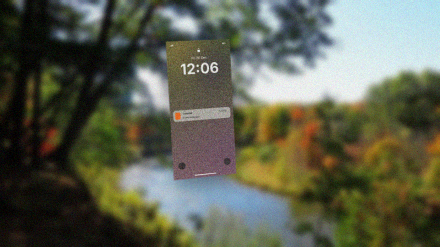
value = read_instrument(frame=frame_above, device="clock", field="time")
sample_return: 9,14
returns 12,06
